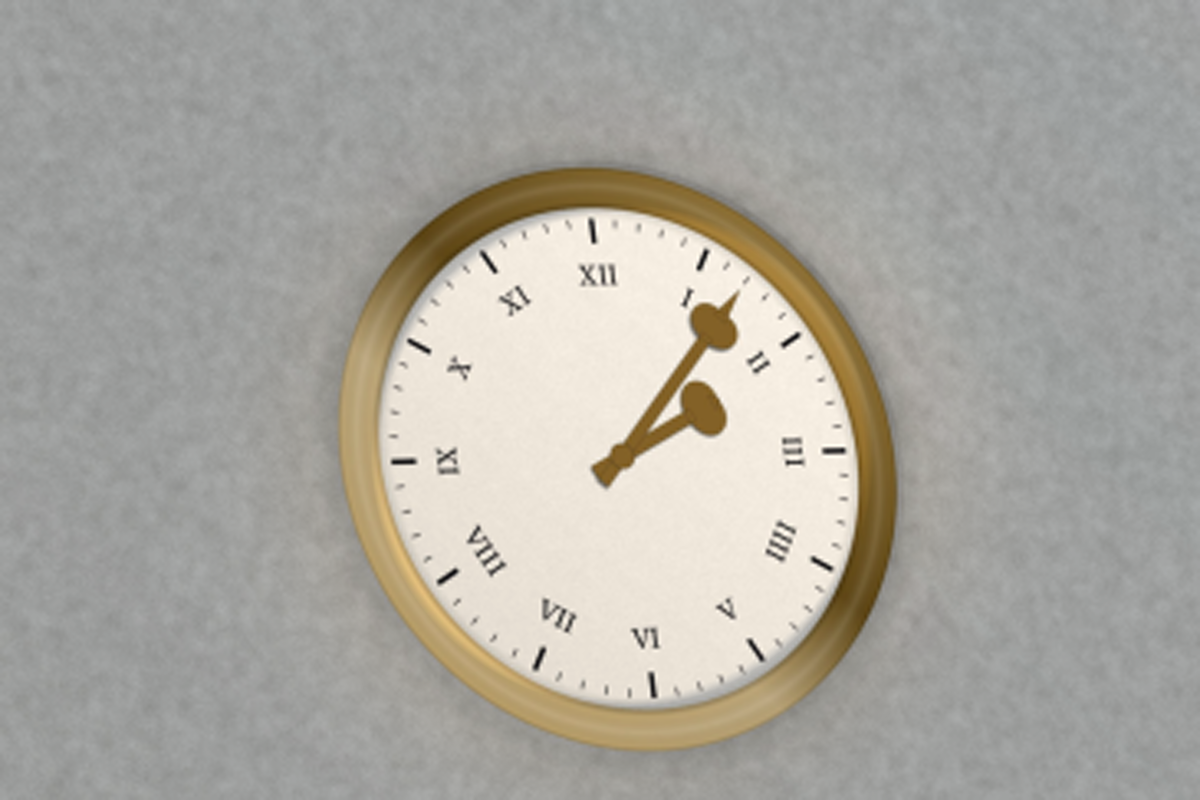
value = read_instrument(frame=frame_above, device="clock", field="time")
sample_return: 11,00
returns 2,07
